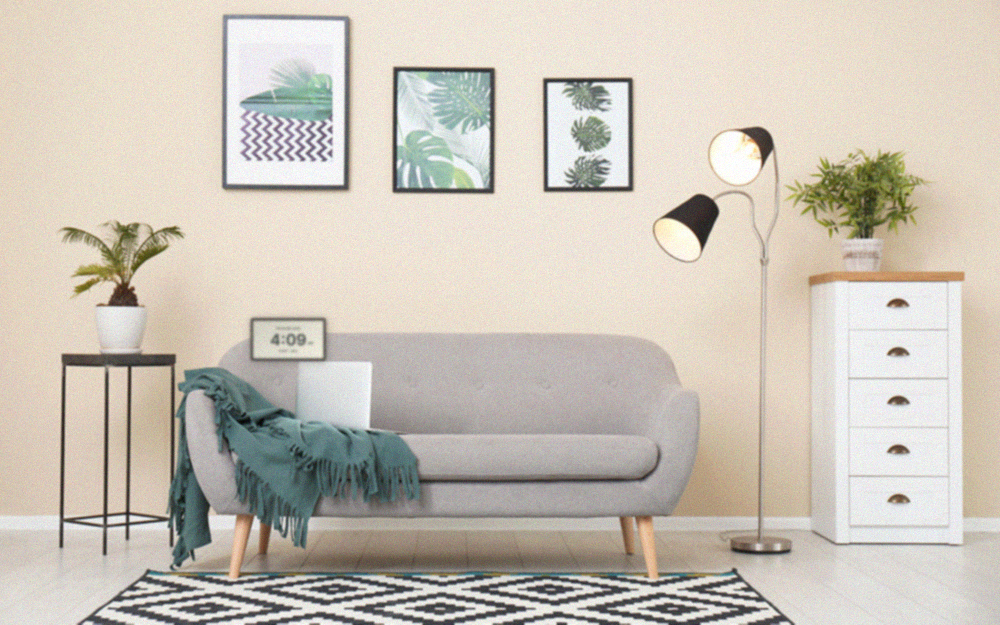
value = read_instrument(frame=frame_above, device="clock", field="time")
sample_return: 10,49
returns 4,09
